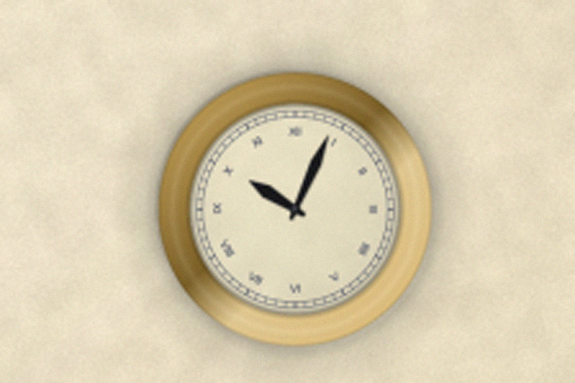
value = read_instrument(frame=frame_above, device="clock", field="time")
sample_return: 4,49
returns 10,04
